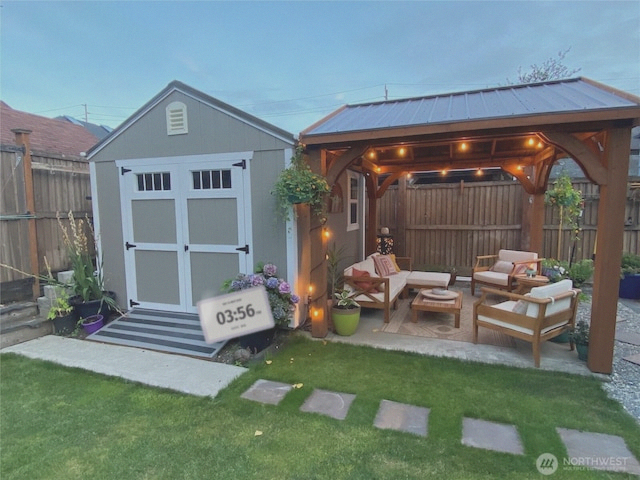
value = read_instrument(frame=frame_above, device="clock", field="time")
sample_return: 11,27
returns 3,56
